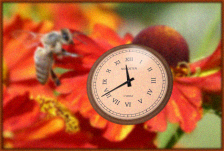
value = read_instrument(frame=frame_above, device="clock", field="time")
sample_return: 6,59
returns 11,40
